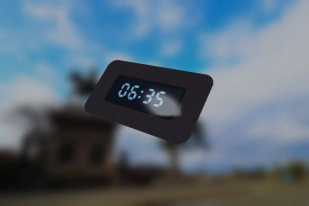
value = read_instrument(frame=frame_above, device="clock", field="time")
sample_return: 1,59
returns 6,35
